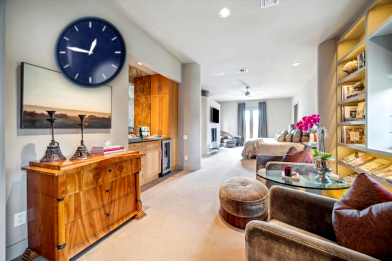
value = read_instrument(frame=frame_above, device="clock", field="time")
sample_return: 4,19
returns 12,47
